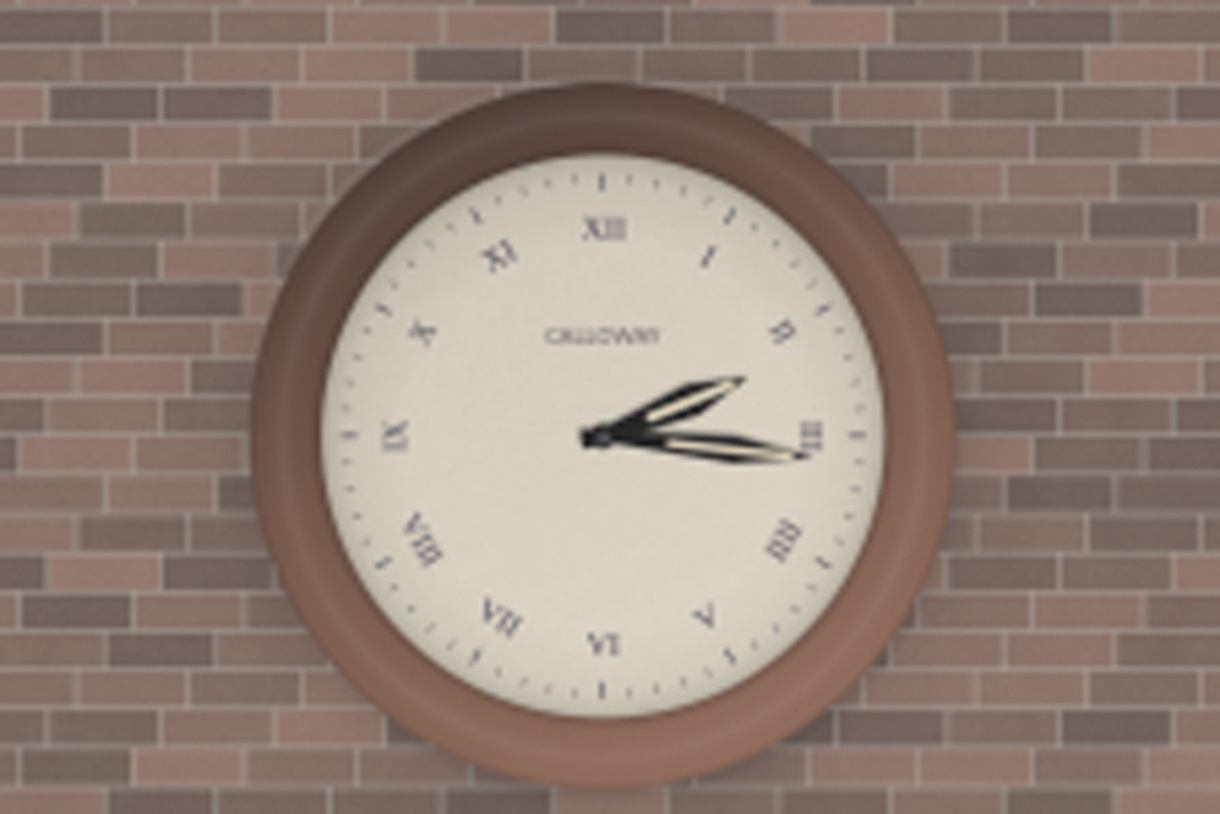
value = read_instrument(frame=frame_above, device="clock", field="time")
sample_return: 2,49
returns 2,16
